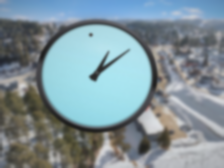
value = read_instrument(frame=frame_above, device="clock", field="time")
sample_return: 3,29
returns 1,10
